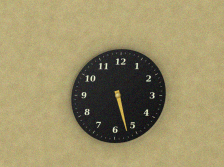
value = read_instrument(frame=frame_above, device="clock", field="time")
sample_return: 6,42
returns 5,27
